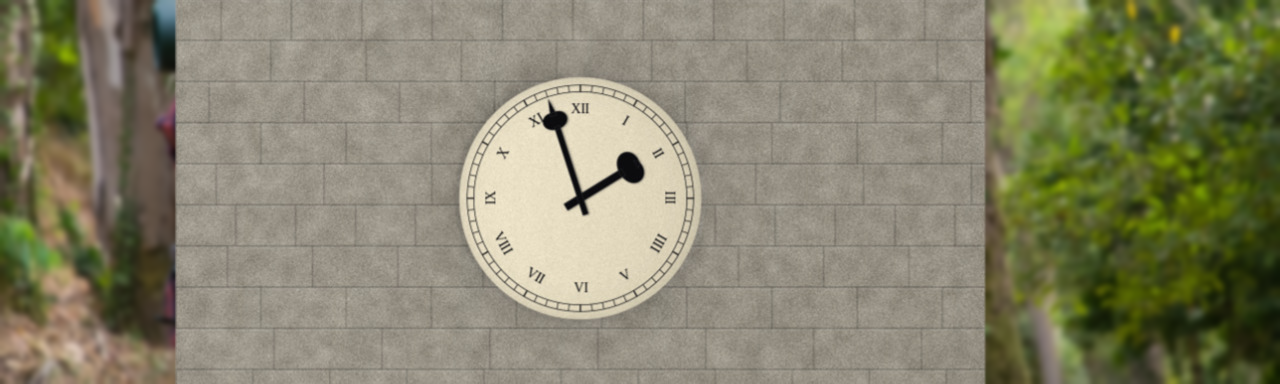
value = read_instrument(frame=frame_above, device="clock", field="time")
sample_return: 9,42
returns 1,57
